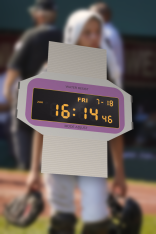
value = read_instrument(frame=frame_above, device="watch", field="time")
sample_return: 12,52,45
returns 16,14,46
